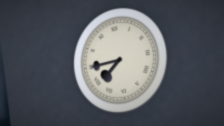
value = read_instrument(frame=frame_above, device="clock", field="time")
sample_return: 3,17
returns 7,45
